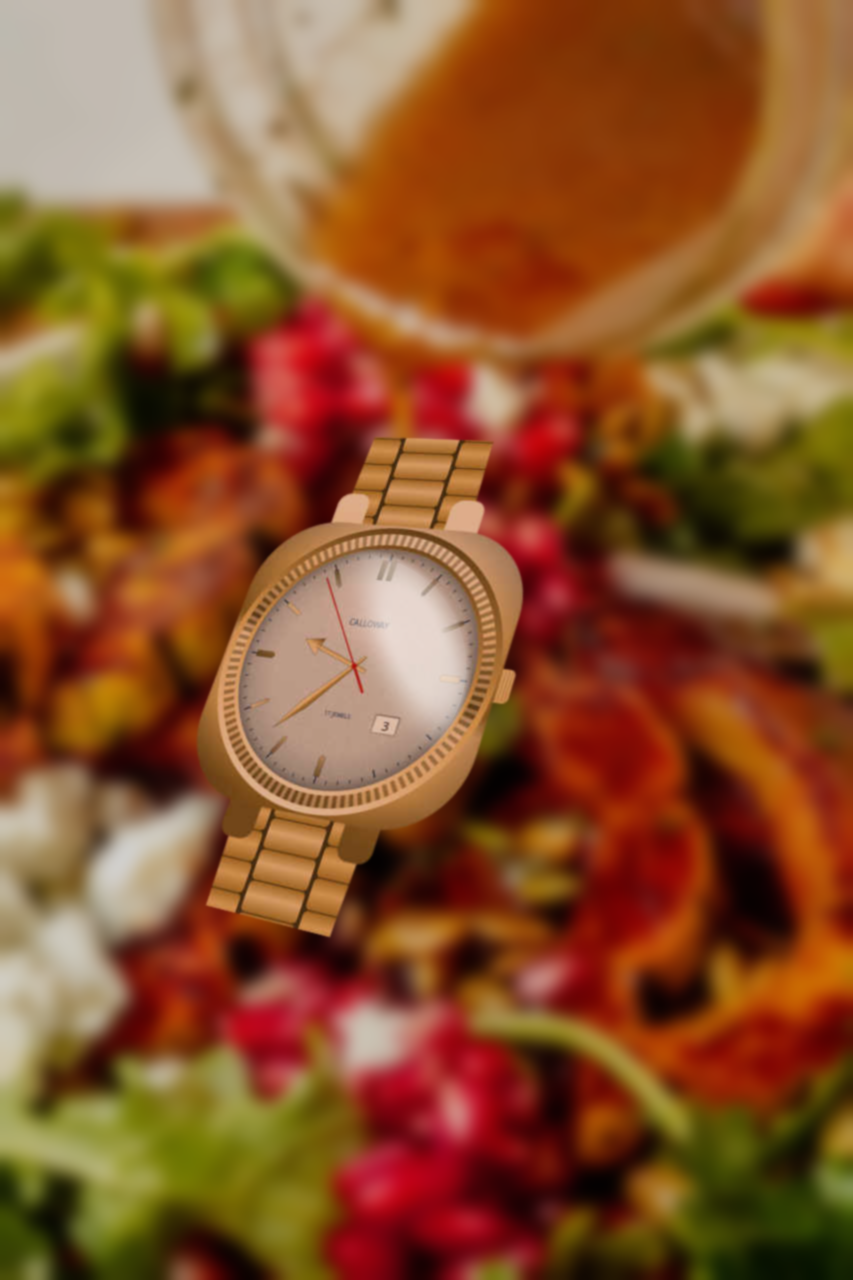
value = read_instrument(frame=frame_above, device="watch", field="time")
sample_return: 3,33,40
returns 9,36,54
